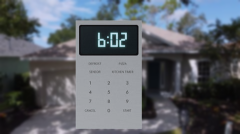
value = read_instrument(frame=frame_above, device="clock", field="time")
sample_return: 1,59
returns 6,02
